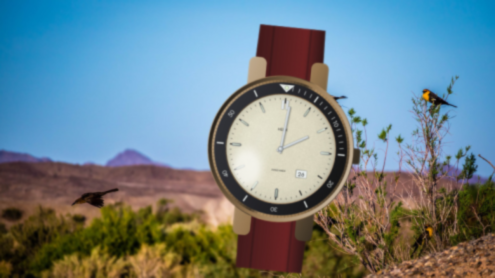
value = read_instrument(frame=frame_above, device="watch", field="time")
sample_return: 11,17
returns 2,01
